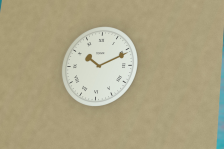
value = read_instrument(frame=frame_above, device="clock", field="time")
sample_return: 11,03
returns 10,11
